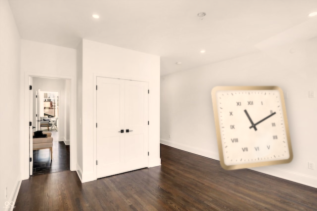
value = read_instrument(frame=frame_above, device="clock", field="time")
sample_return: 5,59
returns 11,11
